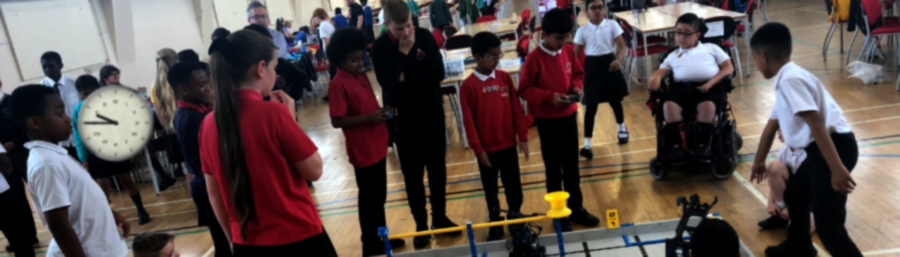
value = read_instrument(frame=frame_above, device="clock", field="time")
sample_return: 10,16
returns 9,45
